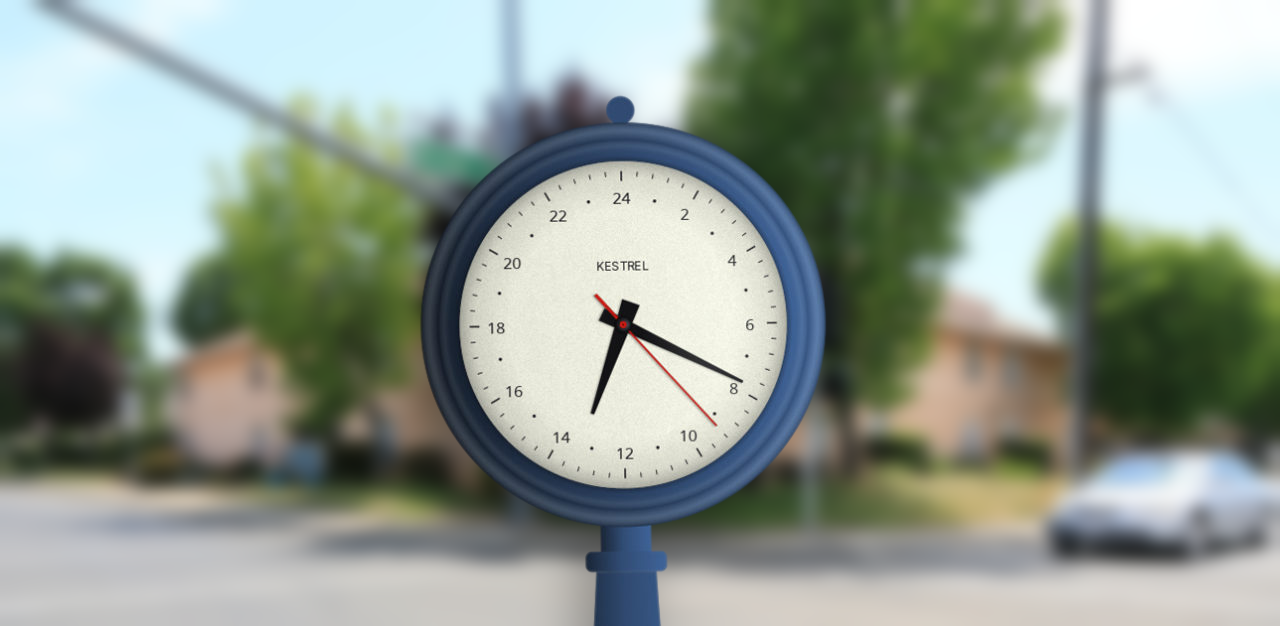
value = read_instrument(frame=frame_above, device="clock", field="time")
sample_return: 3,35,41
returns 13,19,23
